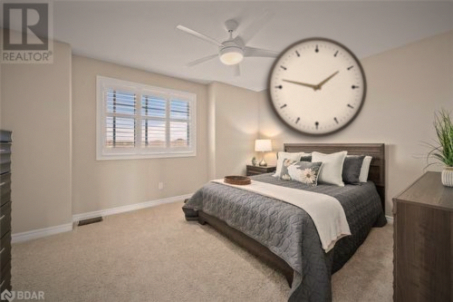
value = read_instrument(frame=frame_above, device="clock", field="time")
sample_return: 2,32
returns 1,47
